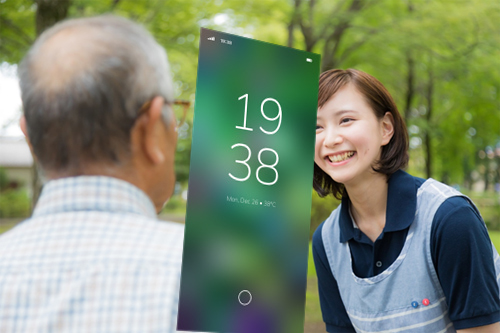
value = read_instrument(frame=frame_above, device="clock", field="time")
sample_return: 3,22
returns 19,38
